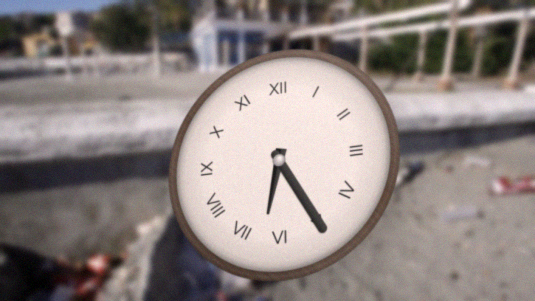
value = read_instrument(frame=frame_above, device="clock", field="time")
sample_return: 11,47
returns 6,25
